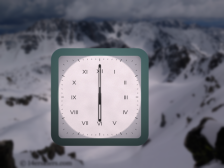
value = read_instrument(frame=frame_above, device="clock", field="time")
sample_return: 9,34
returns 6,00
